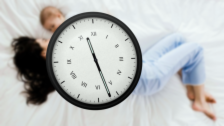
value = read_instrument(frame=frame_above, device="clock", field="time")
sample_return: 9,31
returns 11,27
